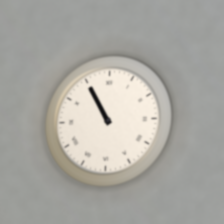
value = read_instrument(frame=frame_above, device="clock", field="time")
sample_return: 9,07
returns 10,55
